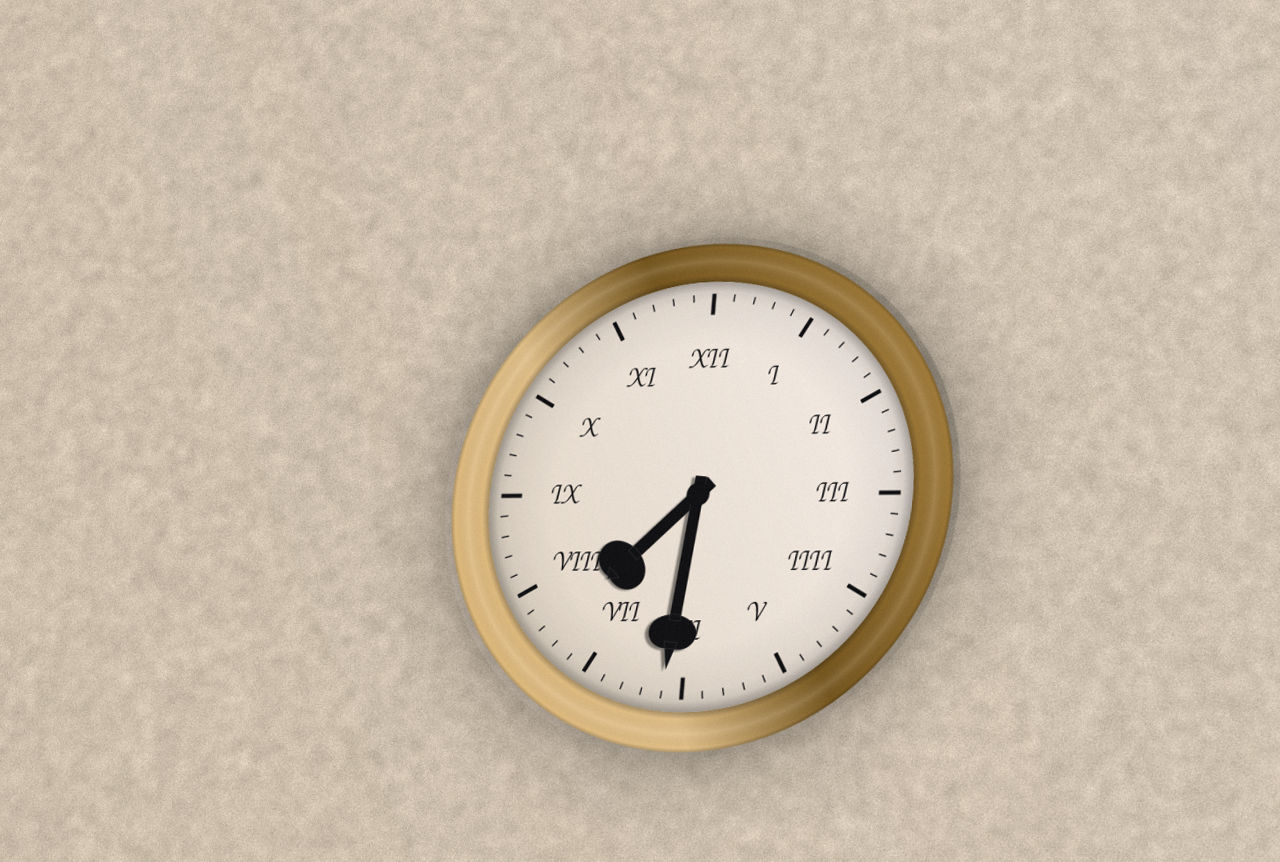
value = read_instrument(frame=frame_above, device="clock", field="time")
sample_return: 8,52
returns 7,31
